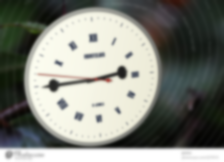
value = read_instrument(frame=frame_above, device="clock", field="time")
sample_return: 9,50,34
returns 2,44,47
